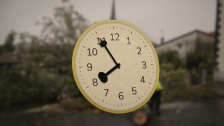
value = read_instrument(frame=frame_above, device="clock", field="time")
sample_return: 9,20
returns 7,55
